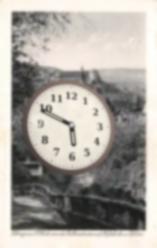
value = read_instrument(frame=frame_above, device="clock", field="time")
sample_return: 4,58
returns 5,49
